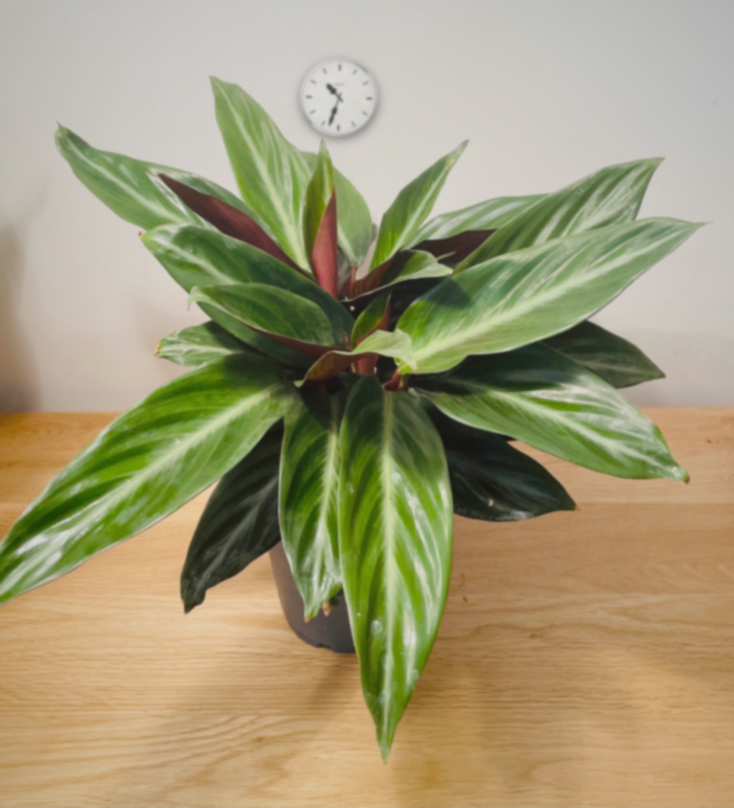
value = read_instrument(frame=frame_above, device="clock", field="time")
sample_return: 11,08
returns 10,33
